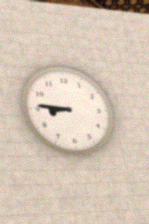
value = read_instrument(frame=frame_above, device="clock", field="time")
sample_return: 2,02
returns 8,46
